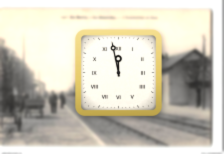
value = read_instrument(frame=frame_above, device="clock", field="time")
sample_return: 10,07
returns 11,58
